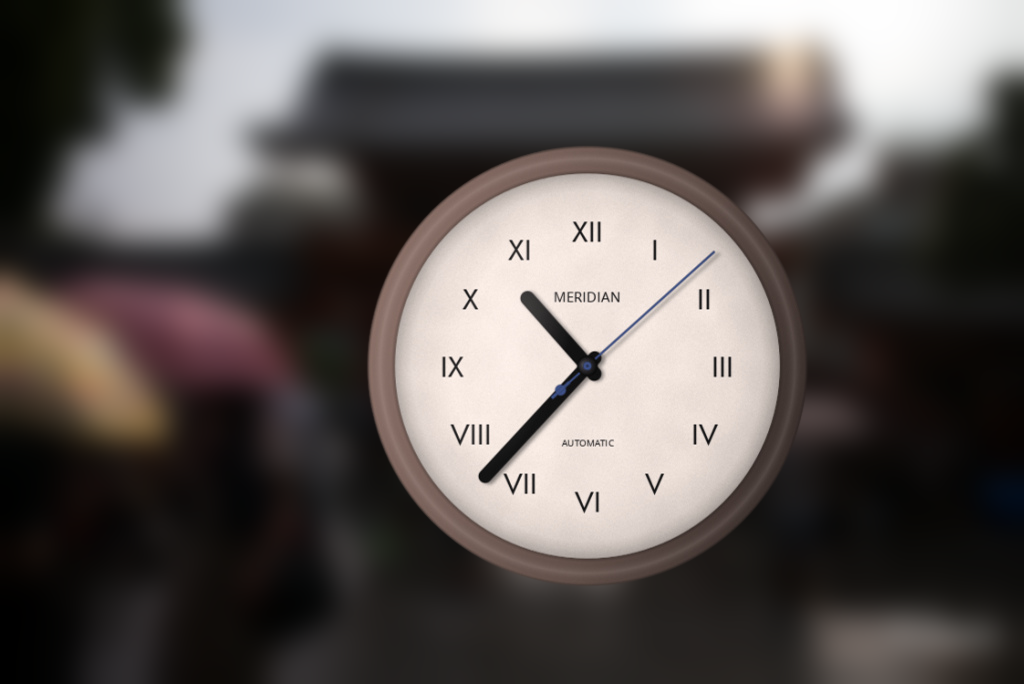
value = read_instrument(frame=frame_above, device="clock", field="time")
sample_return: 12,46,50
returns 10,37,08
